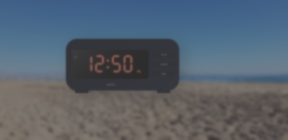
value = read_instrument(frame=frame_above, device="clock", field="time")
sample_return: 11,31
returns 12,50
